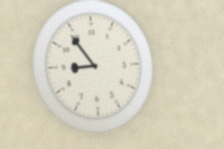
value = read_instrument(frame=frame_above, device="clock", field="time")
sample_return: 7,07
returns 8,54
